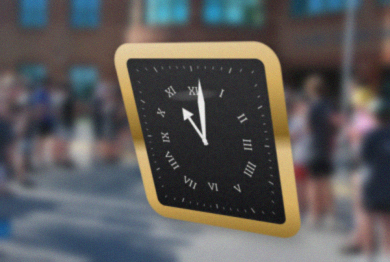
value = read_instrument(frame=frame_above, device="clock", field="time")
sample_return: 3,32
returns 11,01
